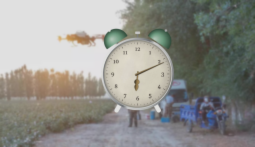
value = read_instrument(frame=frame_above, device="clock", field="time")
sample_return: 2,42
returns 6,11
